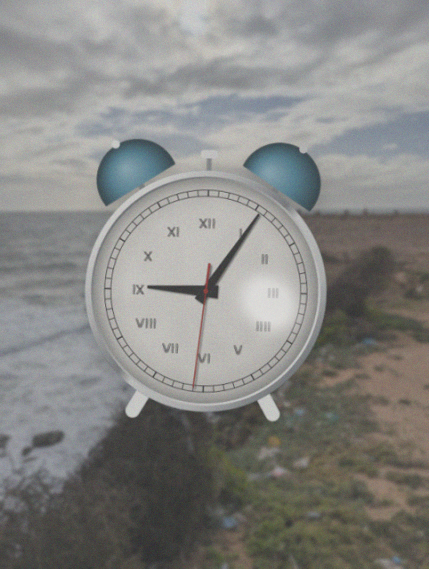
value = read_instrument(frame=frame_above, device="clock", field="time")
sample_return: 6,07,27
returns 9,05,31
